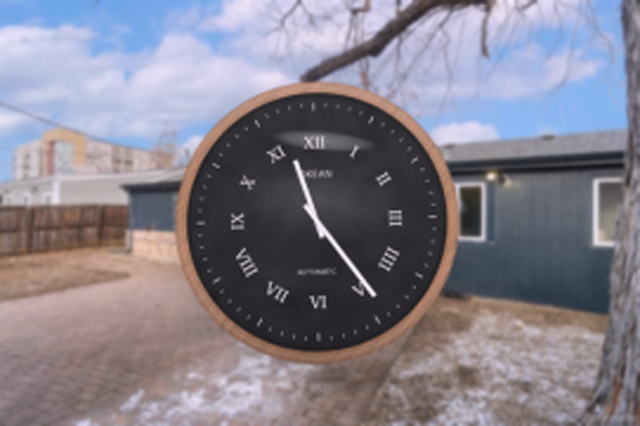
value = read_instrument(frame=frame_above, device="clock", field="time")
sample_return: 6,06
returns 11,24
